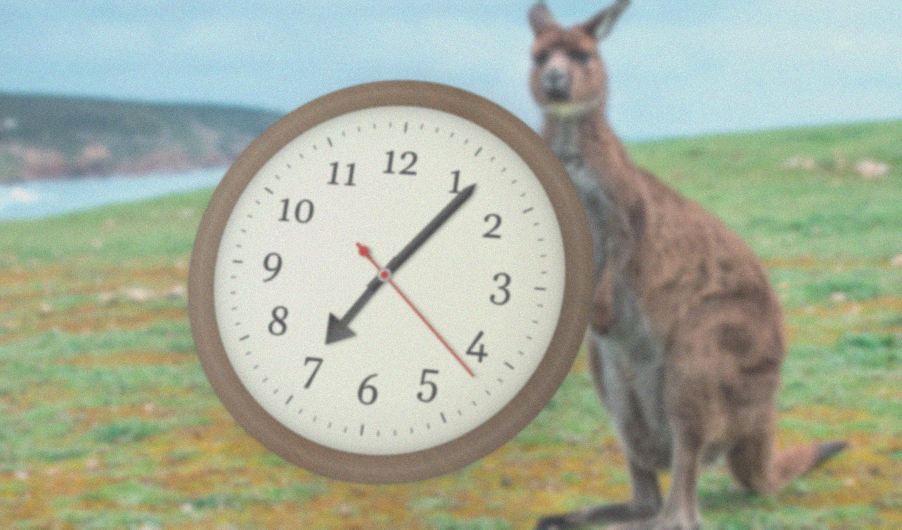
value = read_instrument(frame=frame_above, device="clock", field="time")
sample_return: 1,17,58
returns 7,06,22
